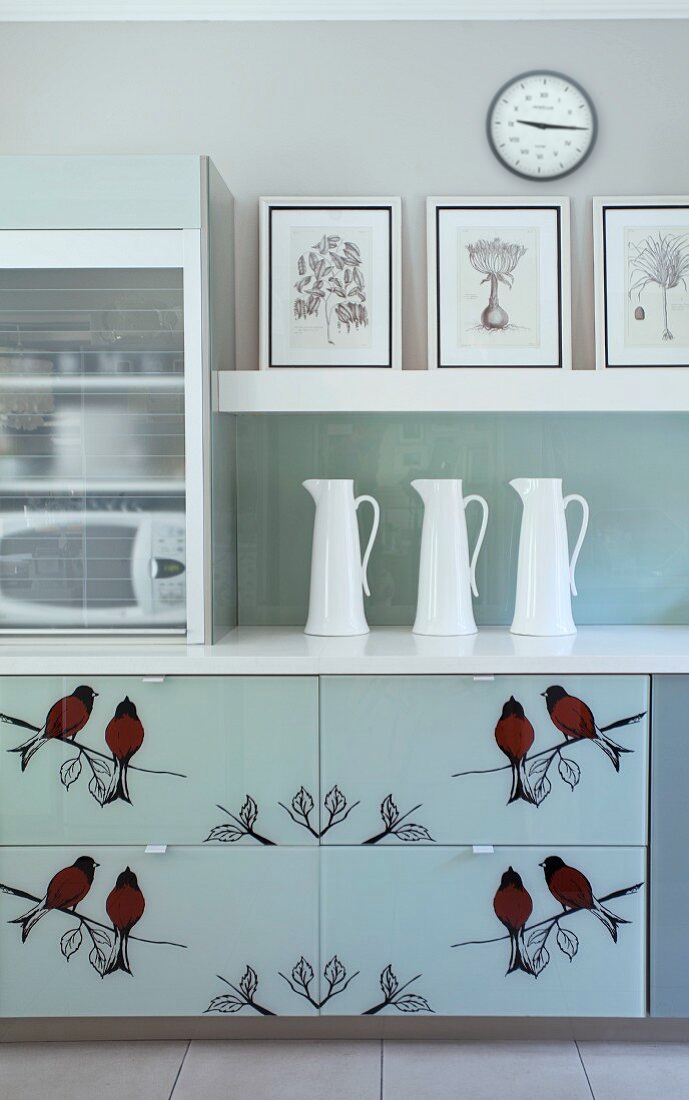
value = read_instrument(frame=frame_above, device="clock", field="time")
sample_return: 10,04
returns 9,15
